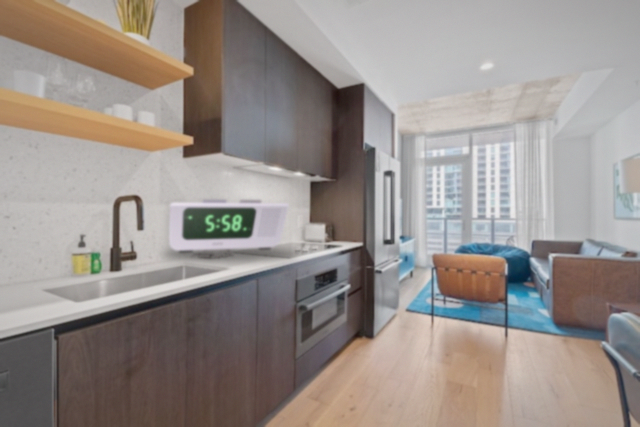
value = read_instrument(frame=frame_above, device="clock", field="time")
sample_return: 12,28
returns 5,58
